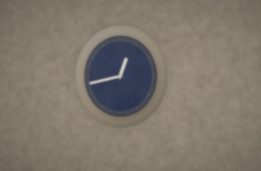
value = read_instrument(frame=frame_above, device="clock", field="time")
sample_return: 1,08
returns 12,43
